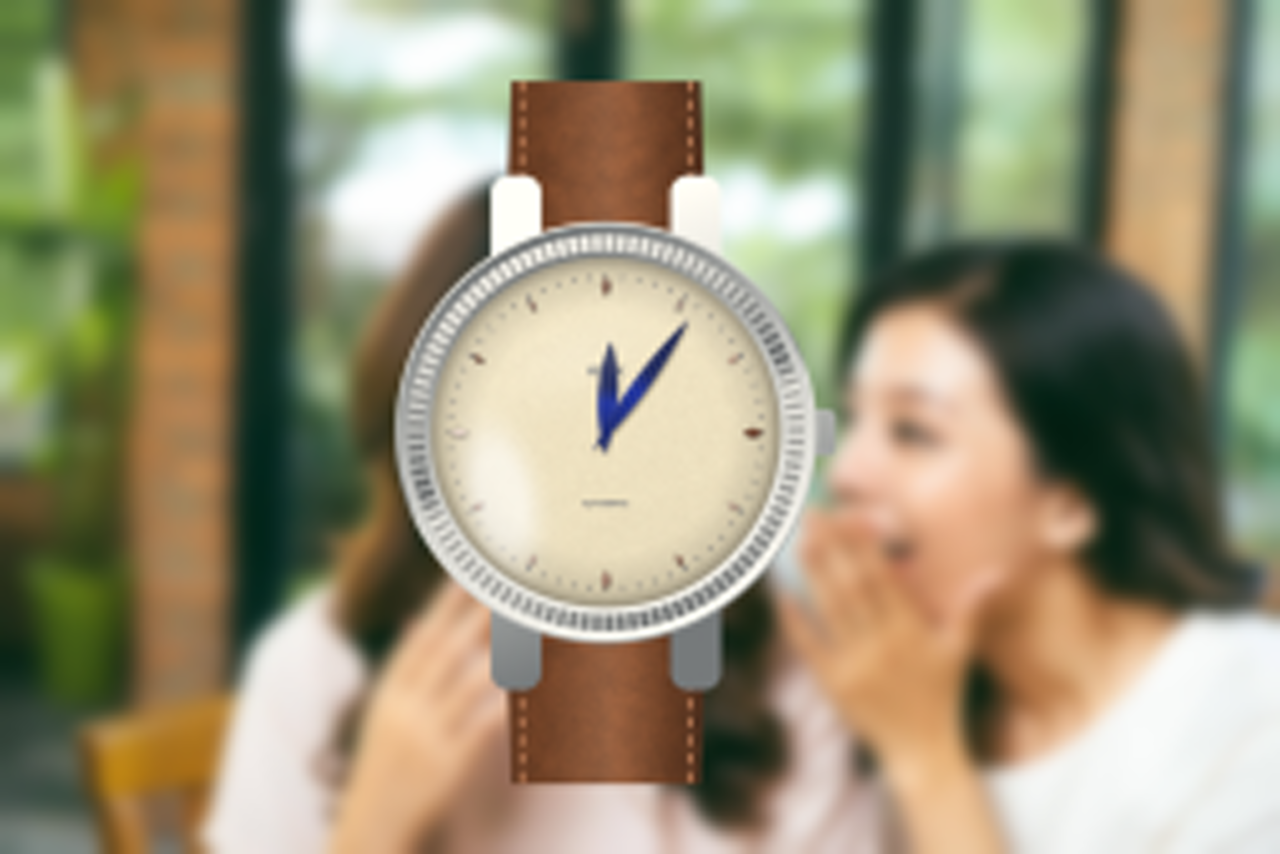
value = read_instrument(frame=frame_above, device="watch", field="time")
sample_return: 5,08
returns 12,06
